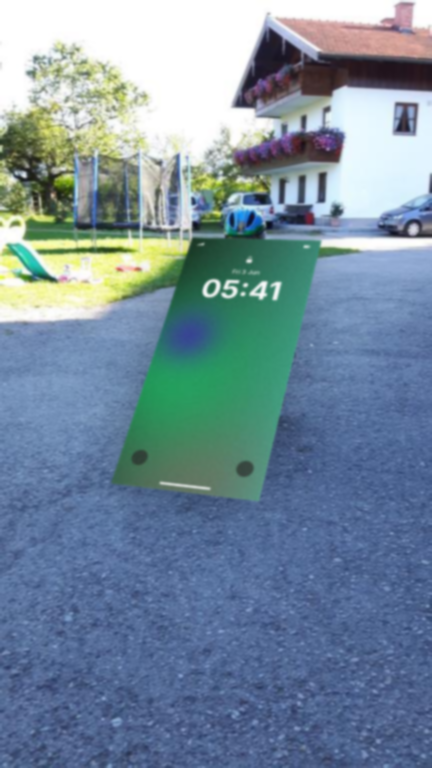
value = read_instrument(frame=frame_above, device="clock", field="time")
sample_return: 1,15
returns 5,41
